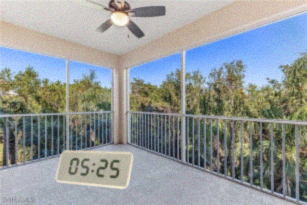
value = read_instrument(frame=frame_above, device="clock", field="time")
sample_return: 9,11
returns 5,25
